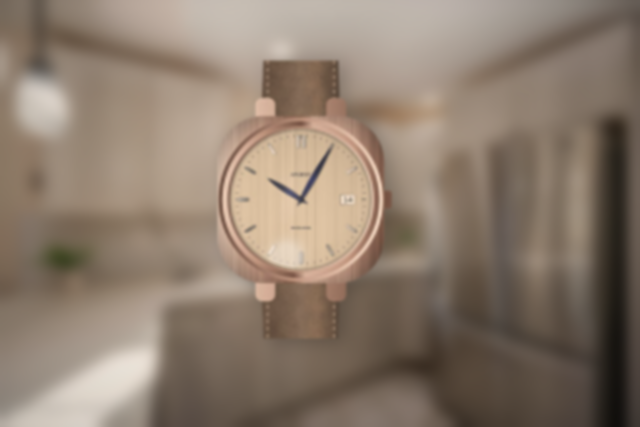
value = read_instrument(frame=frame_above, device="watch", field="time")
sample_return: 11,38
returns 10,05
